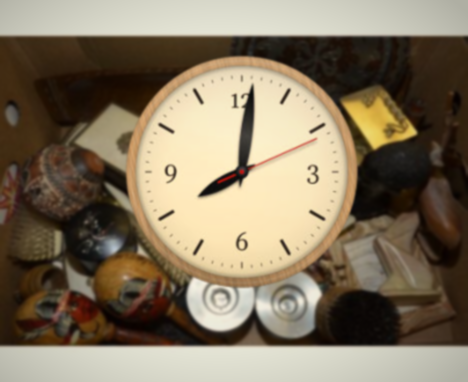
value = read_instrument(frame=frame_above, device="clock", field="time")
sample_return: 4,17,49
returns 8,01,11
